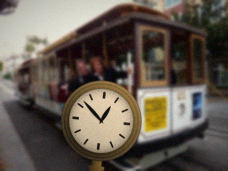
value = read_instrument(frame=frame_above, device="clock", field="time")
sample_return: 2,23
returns 12,52
